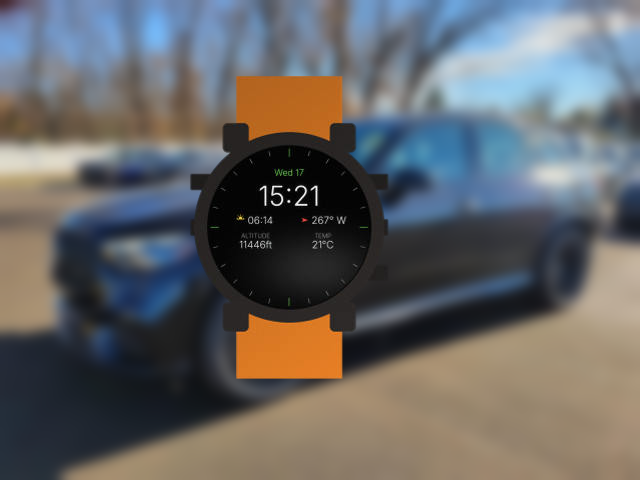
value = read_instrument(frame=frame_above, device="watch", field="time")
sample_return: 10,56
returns 15,21
